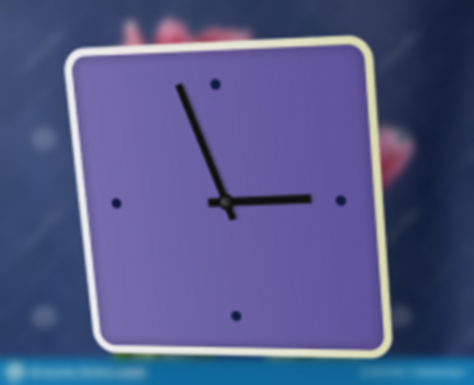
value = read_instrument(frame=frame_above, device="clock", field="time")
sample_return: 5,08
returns 2,57
